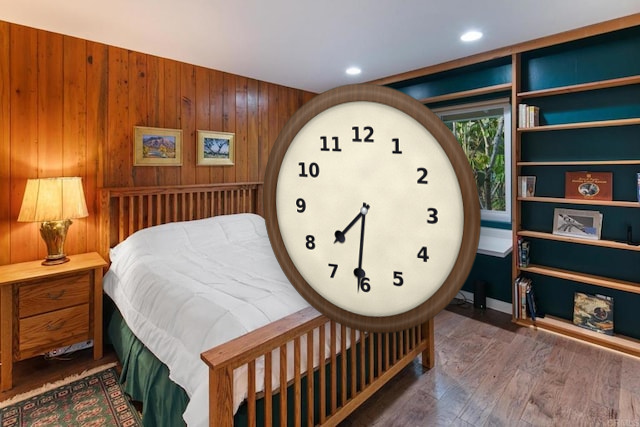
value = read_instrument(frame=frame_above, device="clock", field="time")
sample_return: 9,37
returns 7,31
